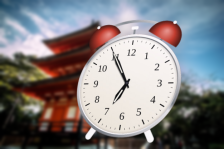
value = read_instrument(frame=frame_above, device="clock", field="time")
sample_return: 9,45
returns 6,55
